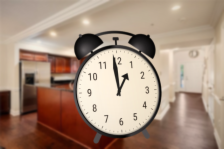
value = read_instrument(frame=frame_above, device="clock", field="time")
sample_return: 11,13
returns 12,59
